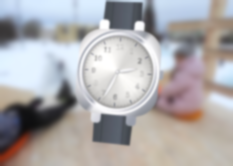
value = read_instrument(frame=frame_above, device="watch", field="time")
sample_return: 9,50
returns 2,34
